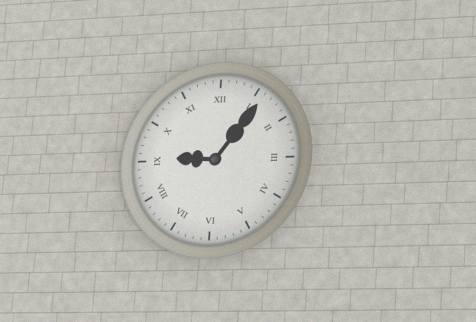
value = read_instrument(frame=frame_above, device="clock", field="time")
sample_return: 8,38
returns 9,06
